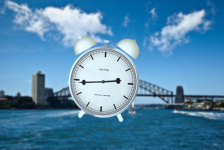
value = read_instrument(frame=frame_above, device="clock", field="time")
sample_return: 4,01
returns 2,44
